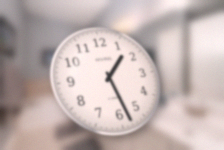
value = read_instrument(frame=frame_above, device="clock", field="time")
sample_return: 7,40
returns 1,28
